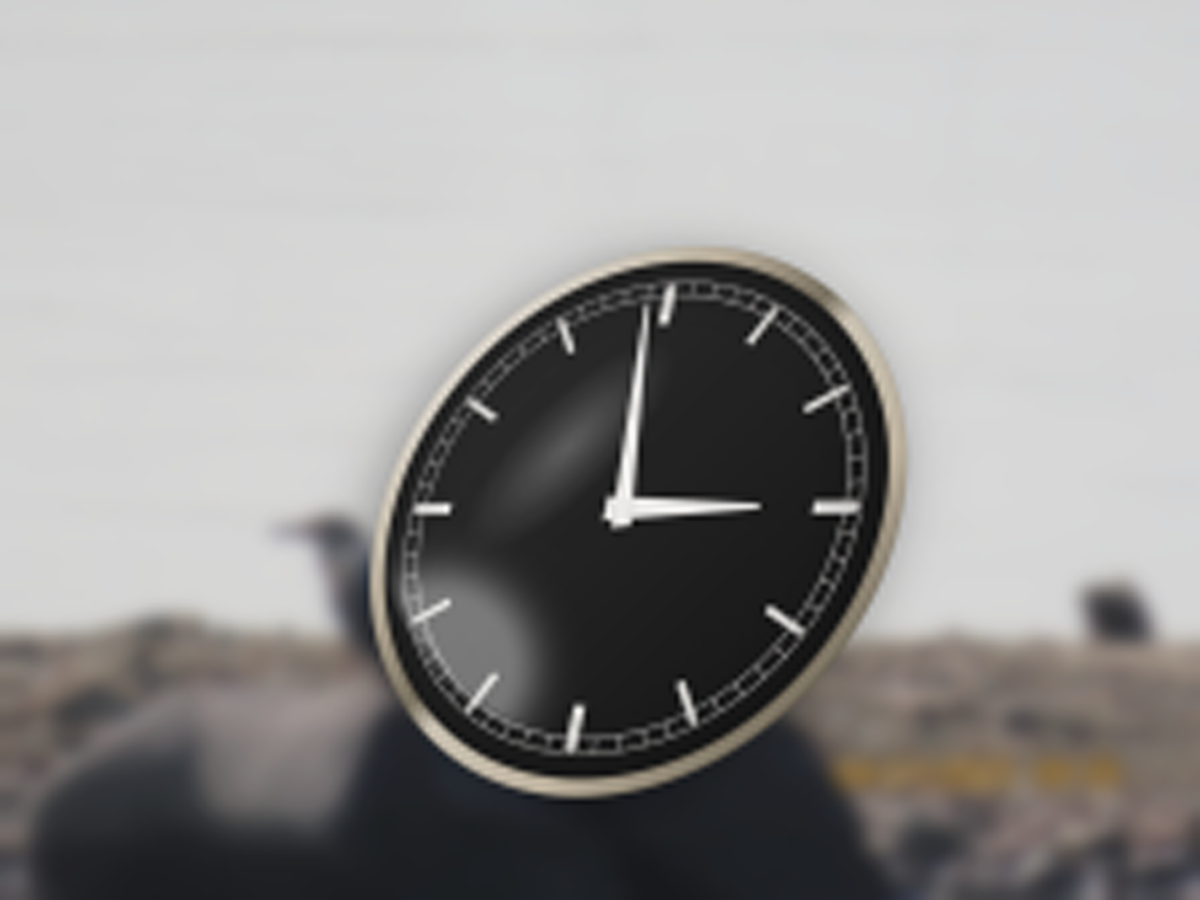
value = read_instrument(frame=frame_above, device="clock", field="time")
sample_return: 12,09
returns 2,59
